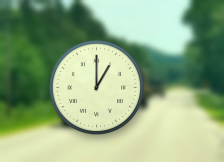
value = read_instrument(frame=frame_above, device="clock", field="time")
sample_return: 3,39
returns 1,00
